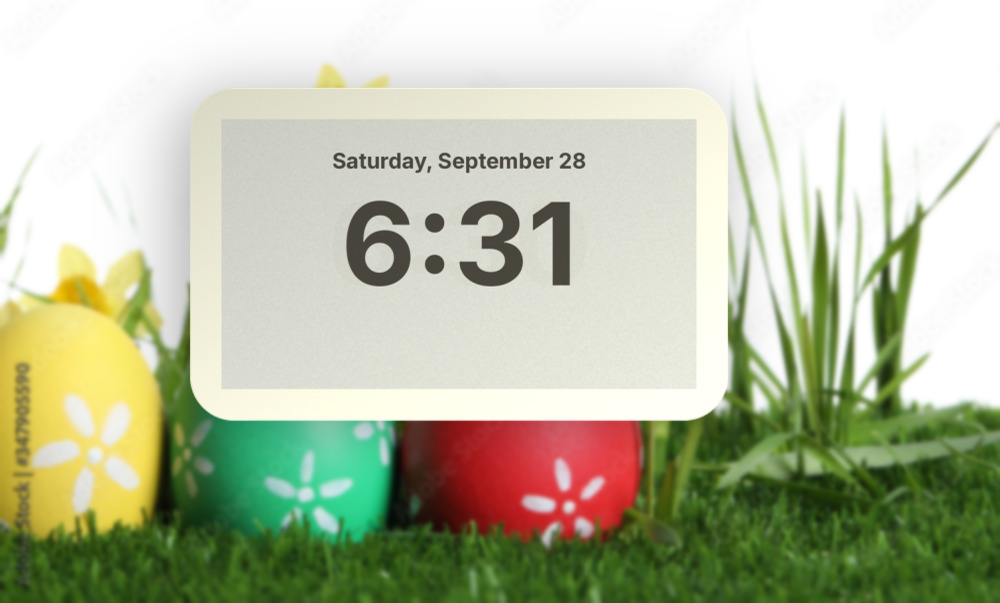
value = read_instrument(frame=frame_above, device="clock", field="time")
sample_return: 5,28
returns 6,31
